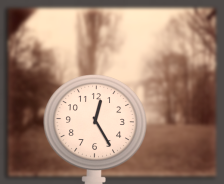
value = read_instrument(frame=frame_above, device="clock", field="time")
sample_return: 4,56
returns 12,25
